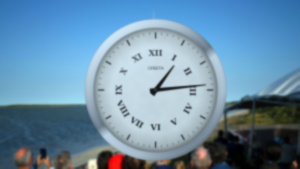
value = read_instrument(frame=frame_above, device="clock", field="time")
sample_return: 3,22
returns 1,14
